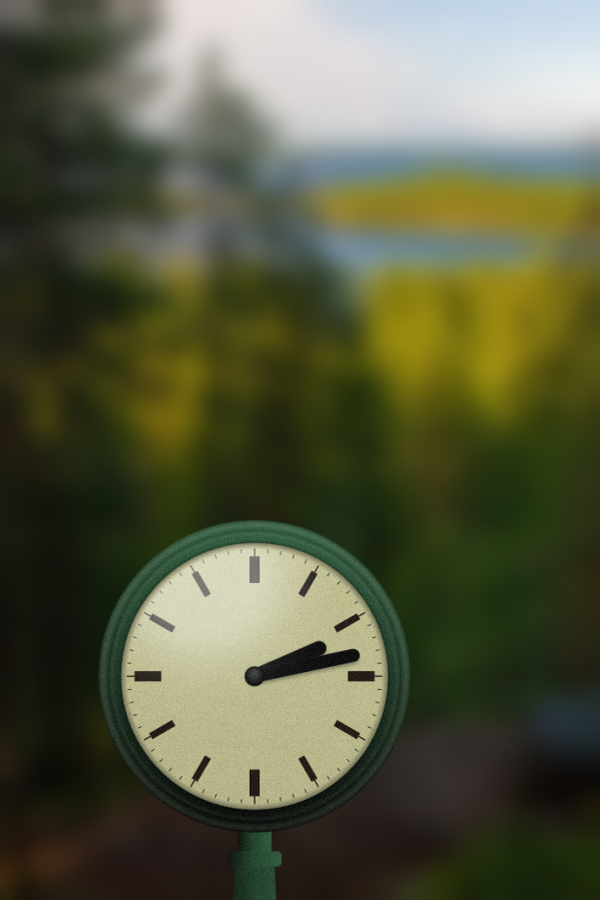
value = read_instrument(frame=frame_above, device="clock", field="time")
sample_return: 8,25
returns 2,13
